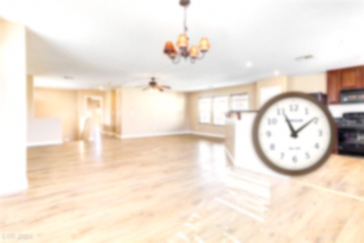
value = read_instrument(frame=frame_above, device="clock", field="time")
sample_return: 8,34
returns 11,09
